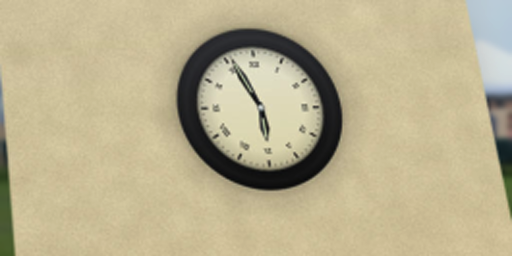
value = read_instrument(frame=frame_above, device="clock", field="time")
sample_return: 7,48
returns 5,56
